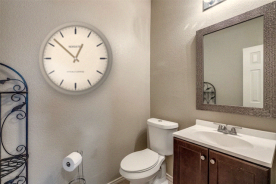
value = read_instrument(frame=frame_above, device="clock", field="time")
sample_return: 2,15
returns 12,52
